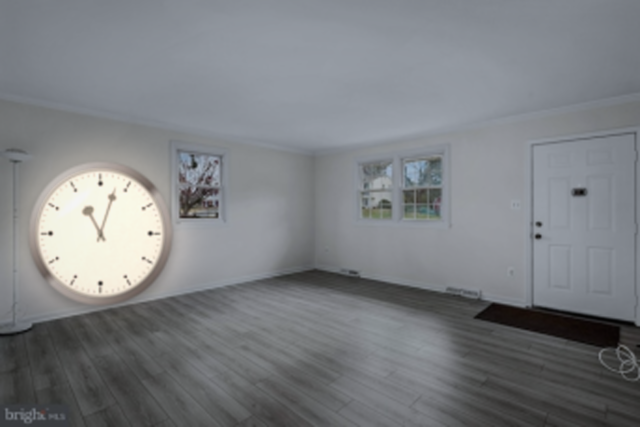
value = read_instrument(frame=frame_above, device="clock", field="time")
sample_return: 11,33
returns 11,03
